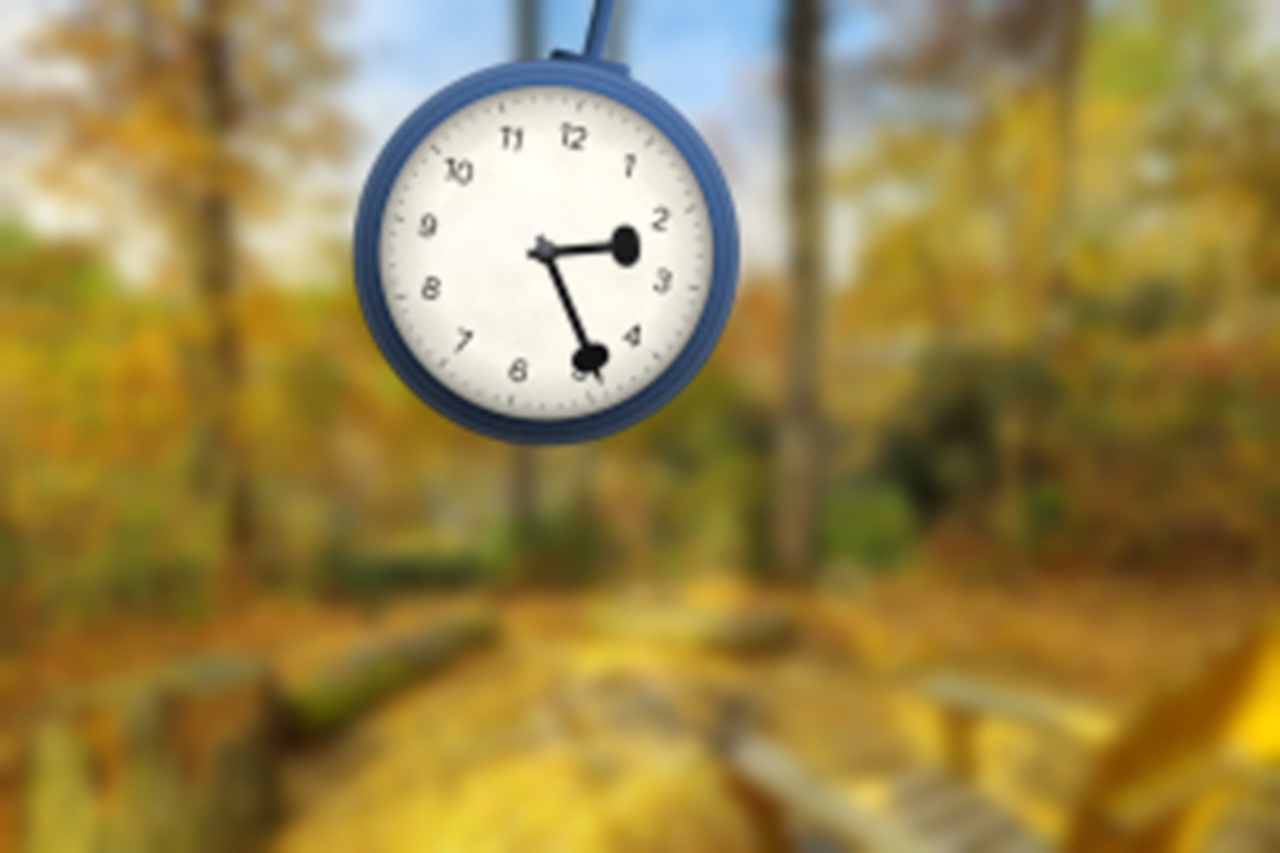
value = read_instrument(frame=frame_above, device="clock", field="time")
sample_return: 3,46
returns 2,24
